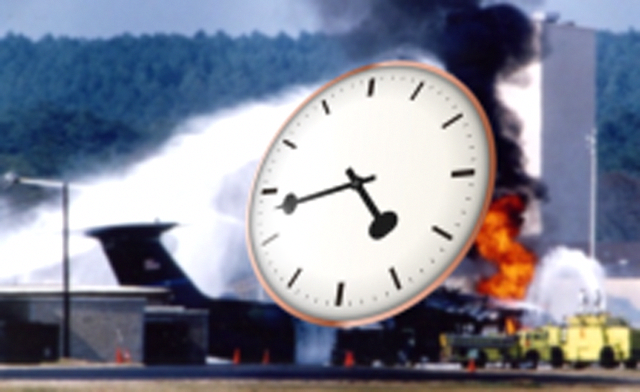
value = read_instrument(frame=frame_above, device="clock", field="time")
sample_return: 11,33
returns 4,43
